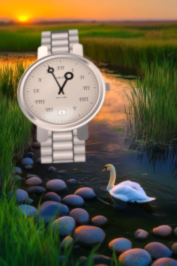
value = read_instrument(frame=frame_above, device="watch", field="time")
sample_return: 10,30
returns 12,56
